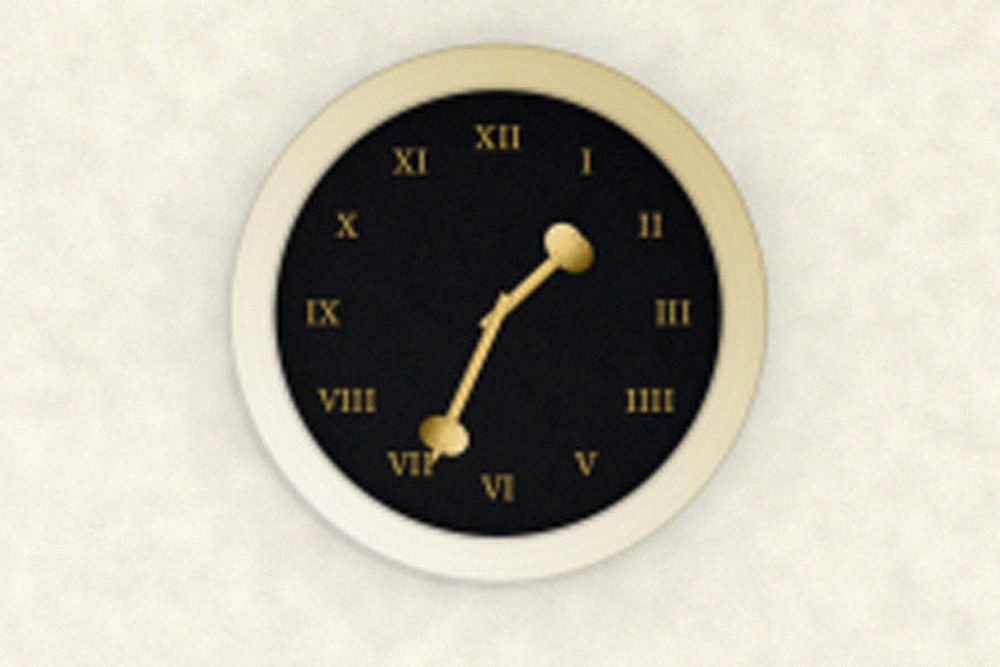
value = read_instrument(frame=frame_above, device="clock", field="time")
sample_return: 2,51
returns 1,34
